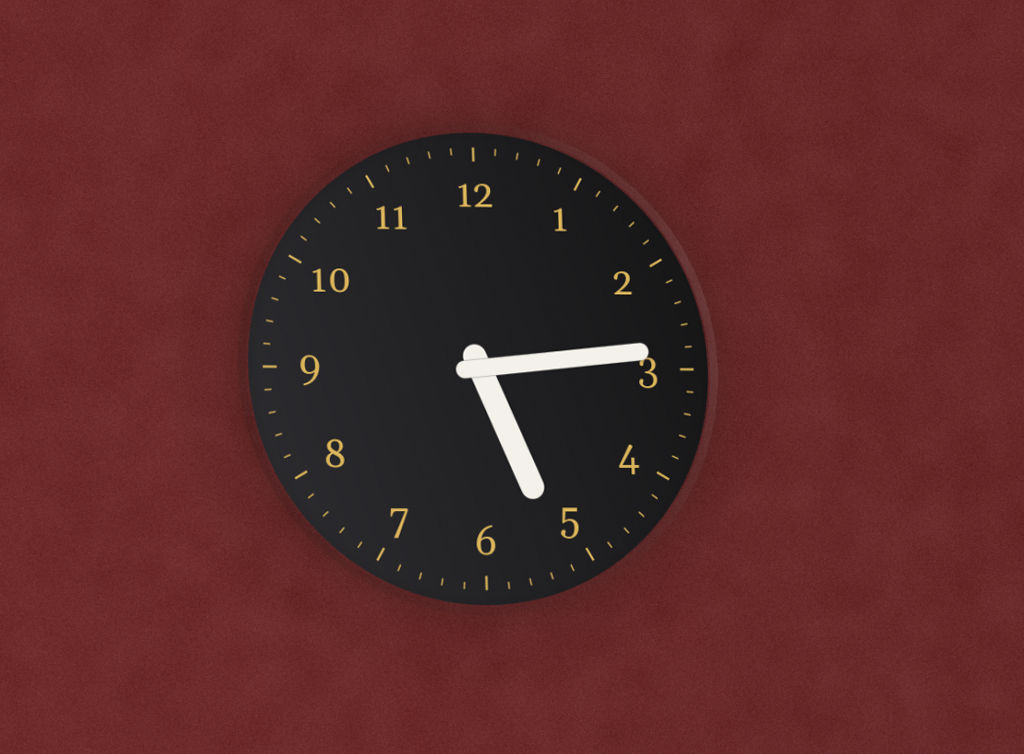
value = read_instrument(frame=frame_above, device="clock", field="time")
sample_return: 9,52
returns 5,14
